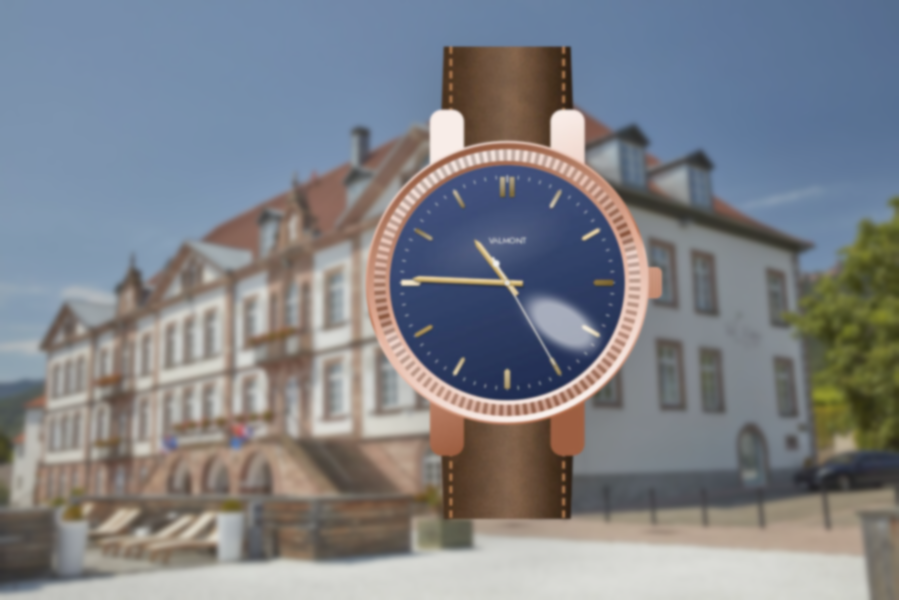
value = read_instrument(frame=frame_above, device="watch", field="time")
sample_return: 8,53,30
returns 10,45,25
